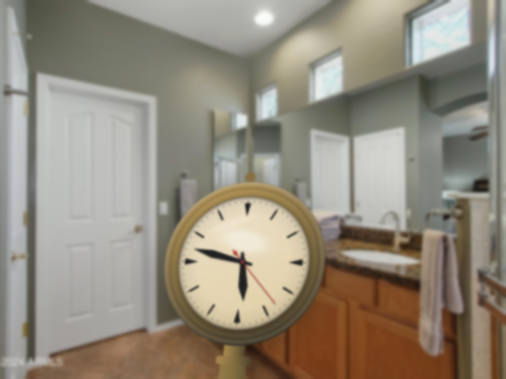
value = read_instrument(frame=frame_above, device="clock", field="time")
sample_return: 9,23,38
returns 5,47,23
